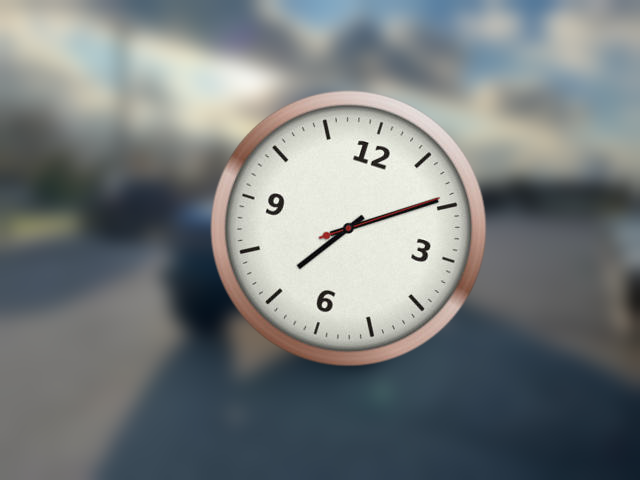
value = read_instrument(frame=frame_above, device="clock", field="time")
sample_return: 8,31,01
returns 7,09,09
